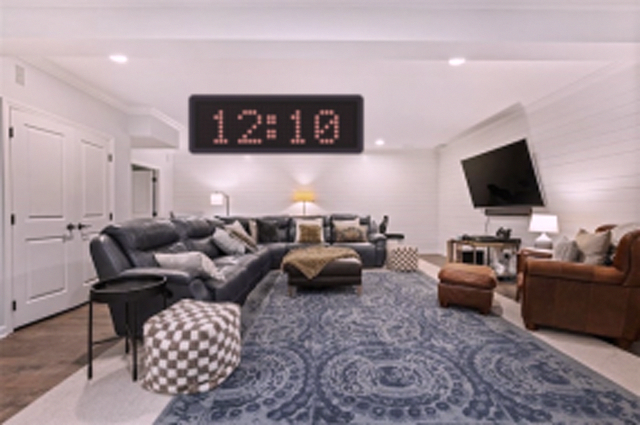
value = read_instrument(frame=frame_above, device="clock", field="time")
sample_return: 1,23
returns 12,10
